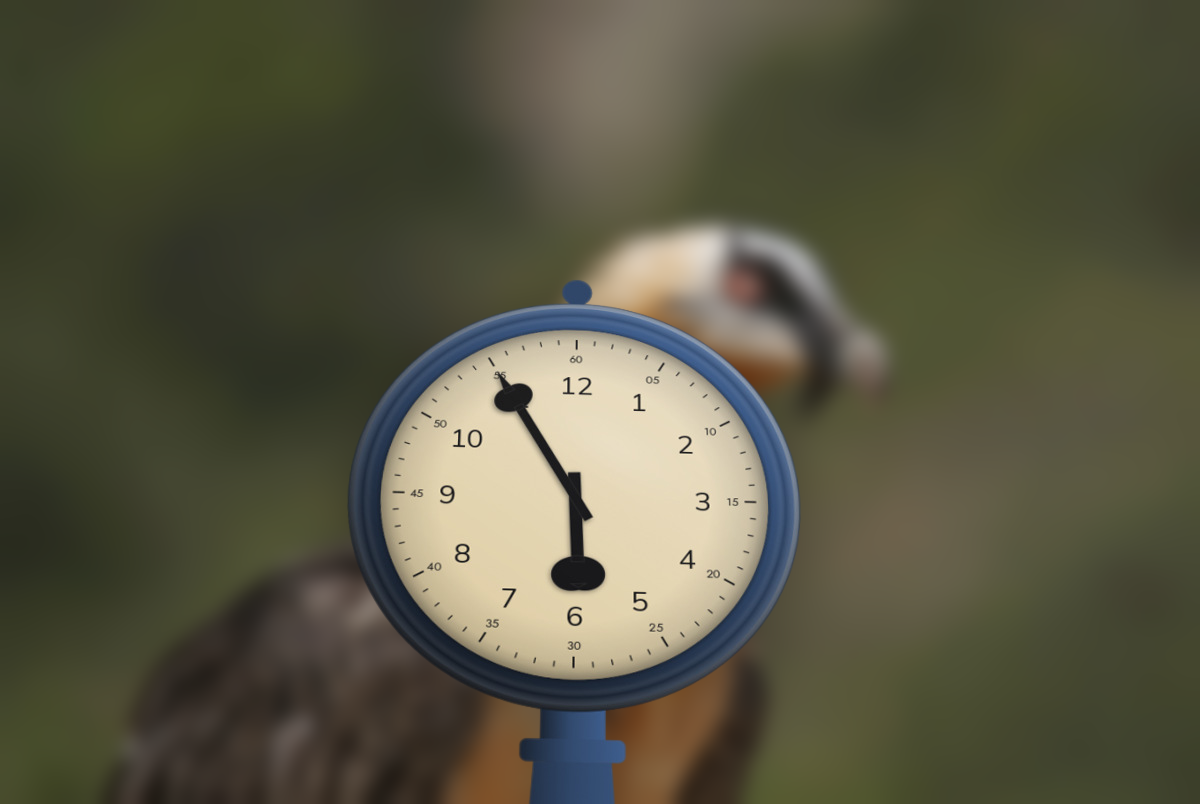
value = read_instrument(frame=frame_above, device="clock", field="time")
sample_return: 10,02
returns 5,55
